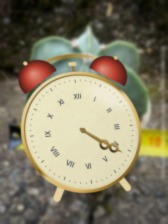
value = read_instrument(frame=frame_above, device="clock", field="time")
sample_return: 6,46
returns 4,21
